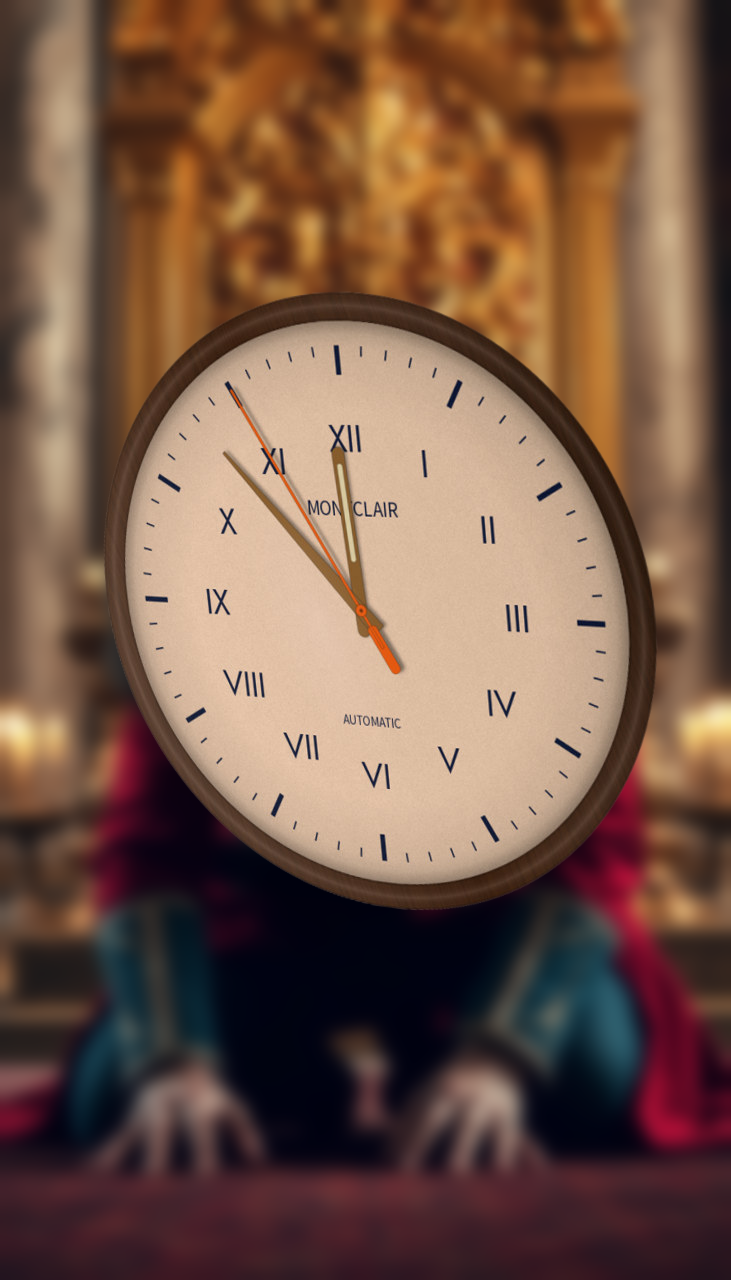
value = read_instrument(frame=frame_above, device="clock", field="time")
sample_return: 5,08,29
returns 11,52,55
